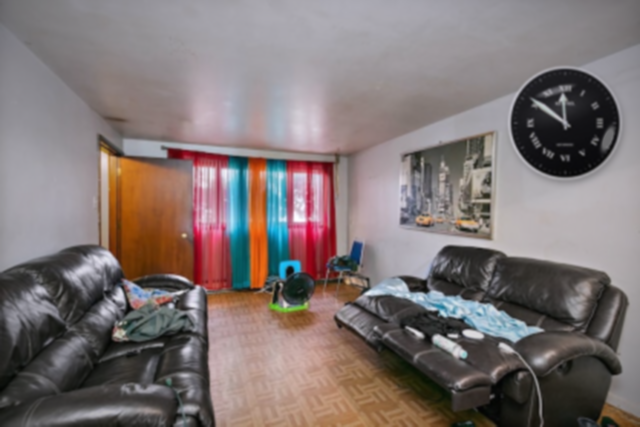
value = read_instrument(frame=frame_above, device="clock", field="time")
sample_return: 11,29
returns 11,51
